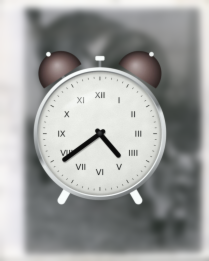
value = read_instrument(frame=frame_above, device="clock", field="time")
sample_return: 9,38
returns 4,39
